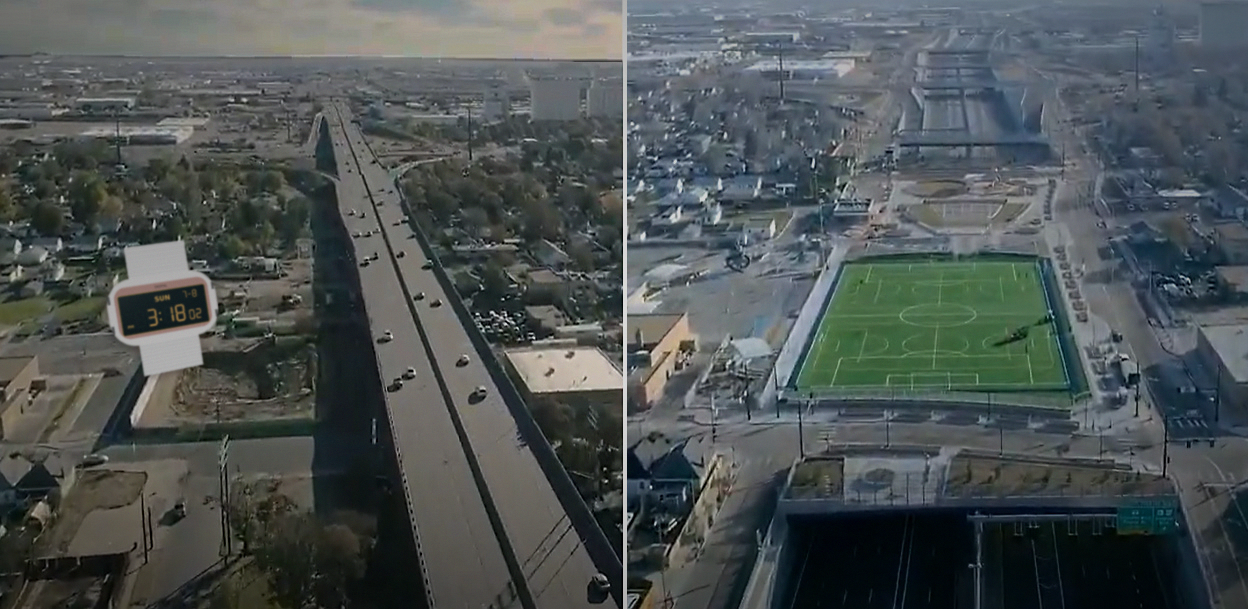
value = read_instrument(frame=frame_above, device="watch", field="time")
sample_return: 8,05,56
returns 3,18,02
